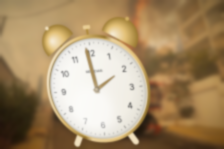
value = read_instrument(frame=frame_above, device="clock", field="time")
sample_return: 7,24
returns 1,59
